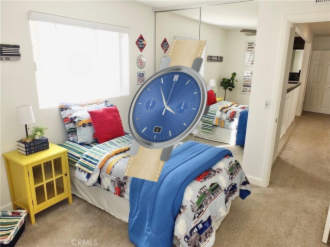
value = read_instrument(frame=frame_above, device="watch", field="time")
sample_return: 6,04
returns 3,54
